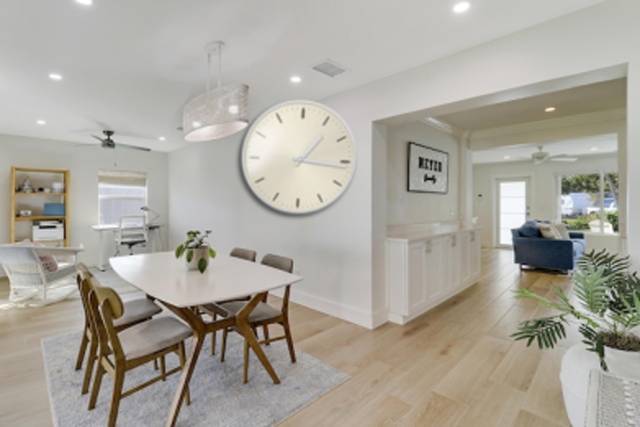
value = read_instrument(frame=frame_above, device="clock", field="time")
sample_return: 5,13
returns 1,16
